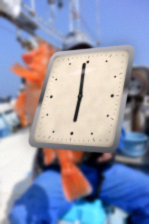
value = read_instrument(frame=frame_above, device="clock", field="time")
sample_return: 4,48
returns 5,59
